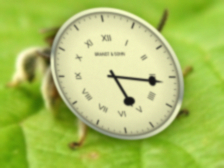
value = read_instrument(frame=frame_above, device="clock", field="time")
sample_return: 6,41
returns 5,16
